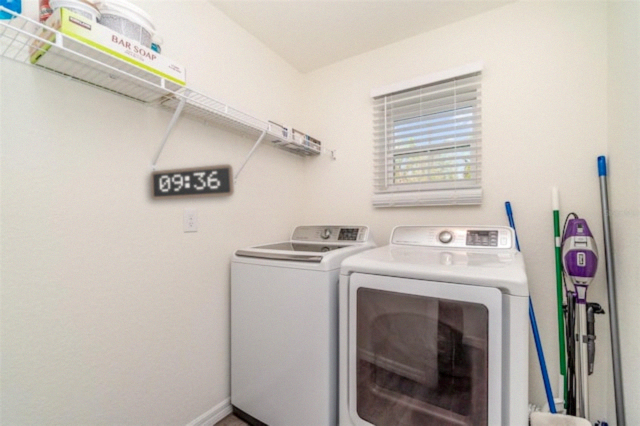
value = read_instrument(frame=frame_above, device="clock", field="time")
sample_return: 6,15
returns 9,36
